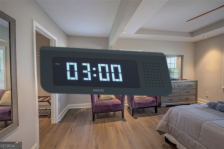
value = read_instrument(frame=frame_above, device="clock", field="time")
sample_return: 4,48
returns 3,00
